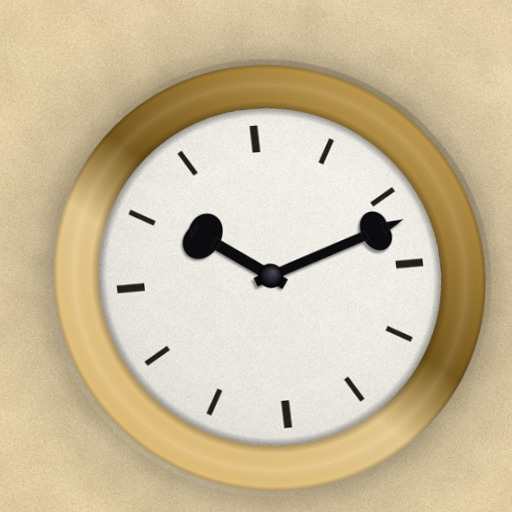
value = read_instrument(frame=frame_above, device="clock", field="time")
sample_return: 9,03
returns 10,12
